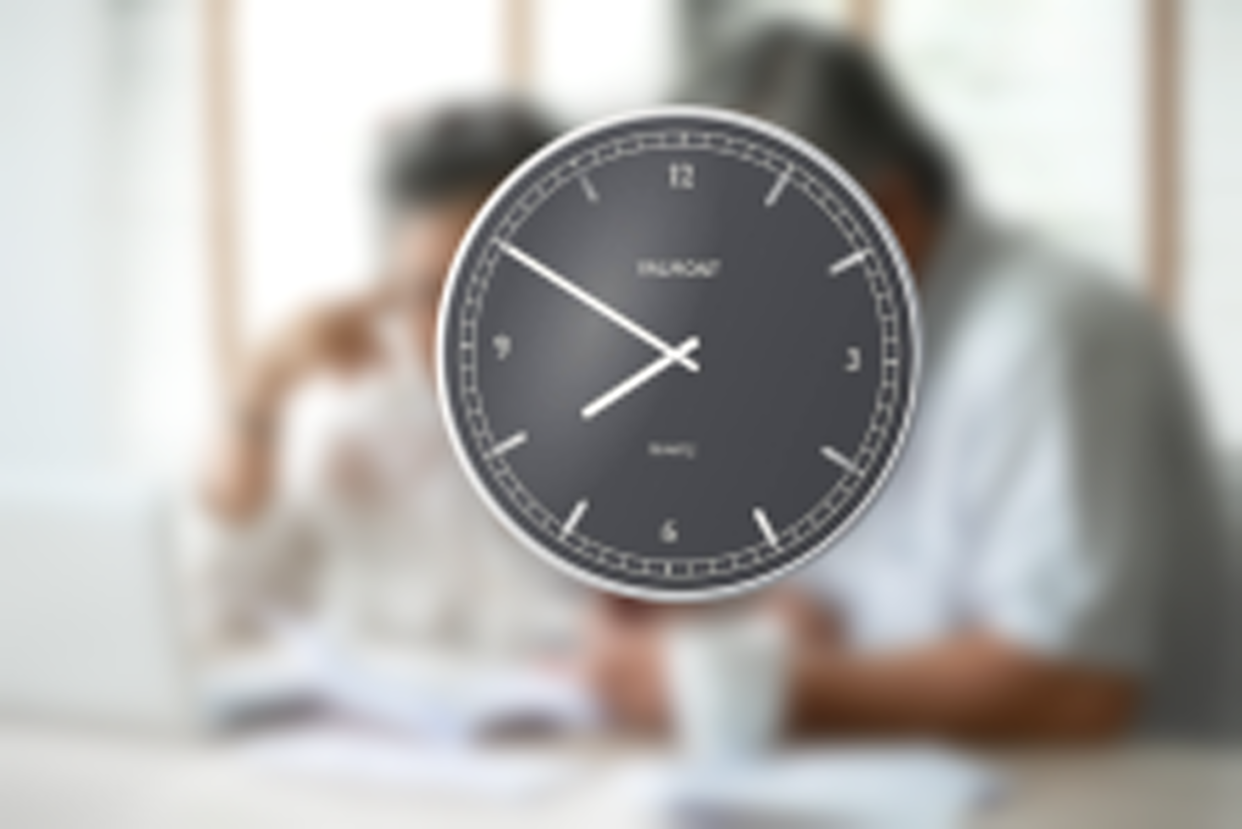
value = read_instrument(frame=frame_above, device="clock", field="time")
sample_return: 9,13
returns 7,50
